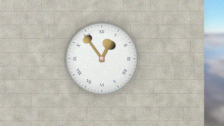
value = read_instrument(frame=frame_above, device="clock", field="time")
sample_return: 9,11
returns 12,54
